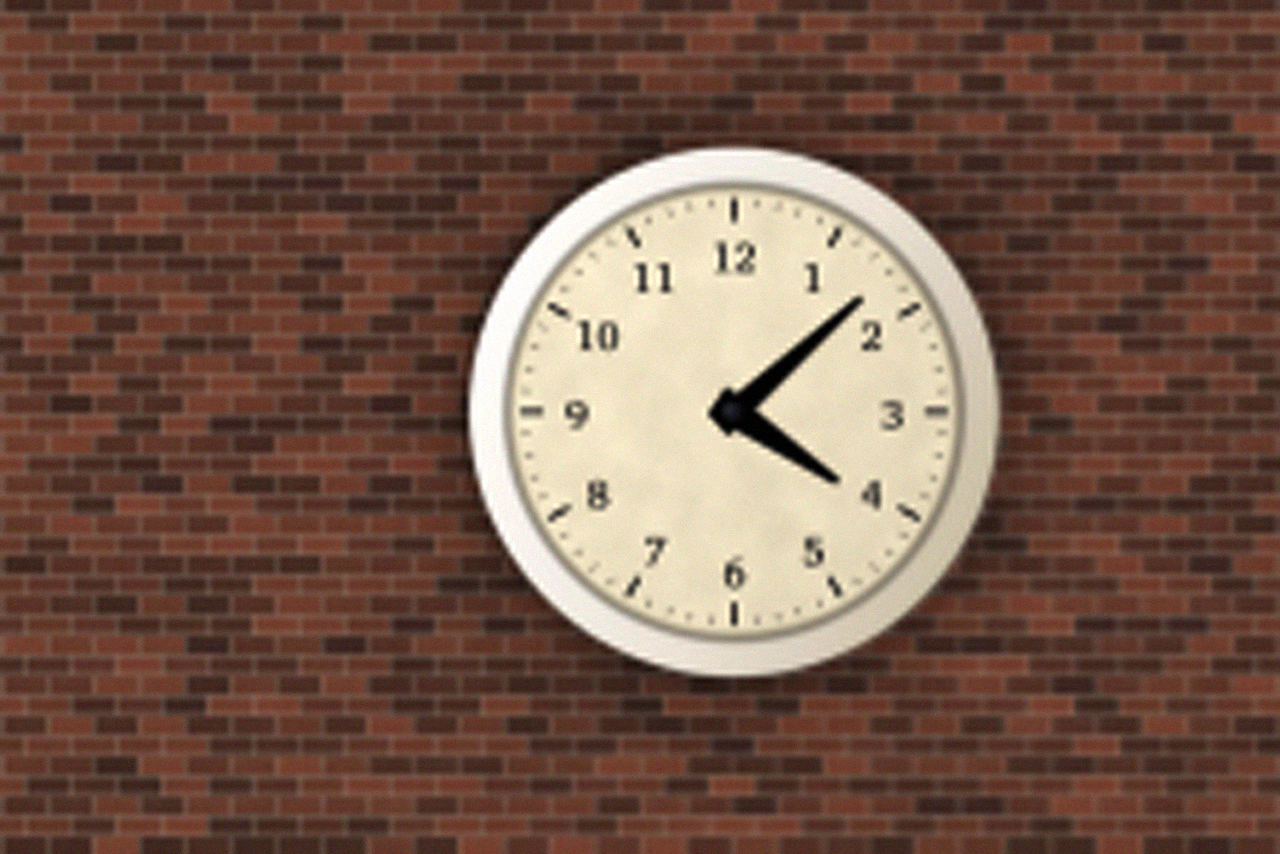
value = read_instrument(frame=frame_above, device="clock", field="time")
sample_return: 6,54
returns 4,08
